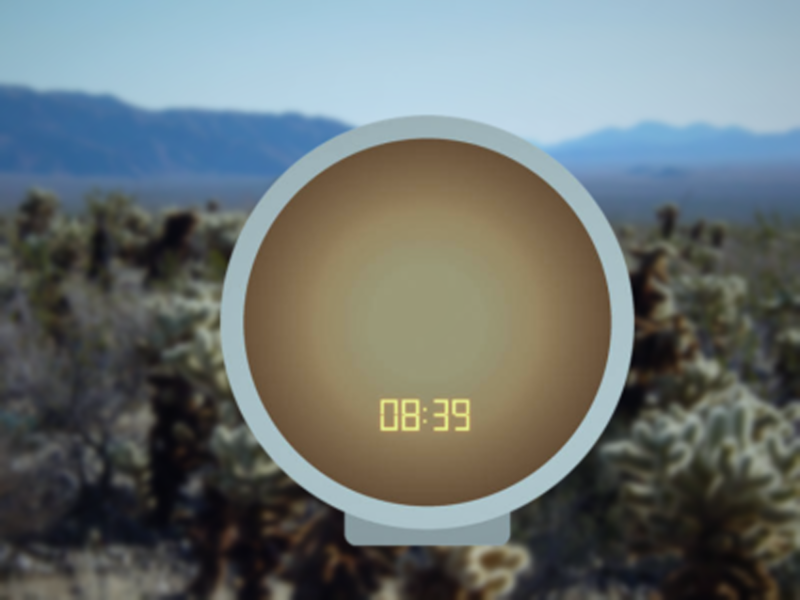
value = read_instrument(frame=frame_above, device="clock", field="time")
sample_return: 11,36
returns 8,39
